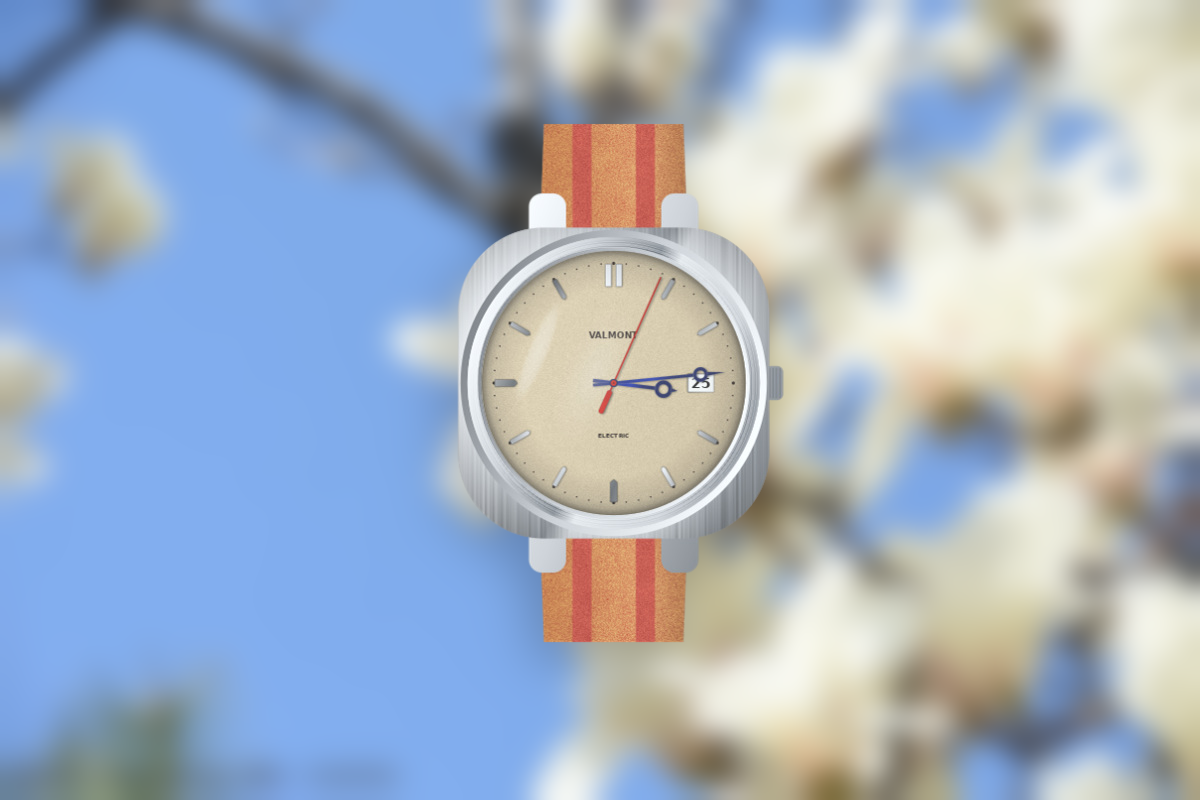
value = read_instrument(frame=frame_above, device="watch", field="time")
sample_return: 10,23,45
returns 3,14,04
